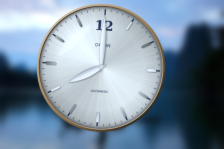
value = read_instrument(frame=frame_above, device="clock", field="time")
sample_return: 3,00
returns 8,00
